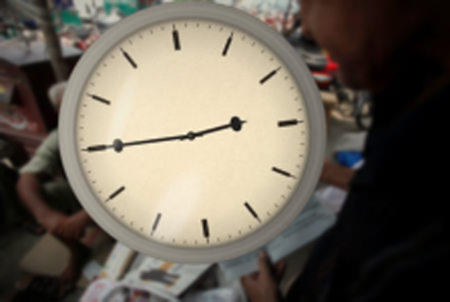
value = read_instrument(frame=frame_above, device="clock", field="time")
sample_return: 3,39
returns 2,45
